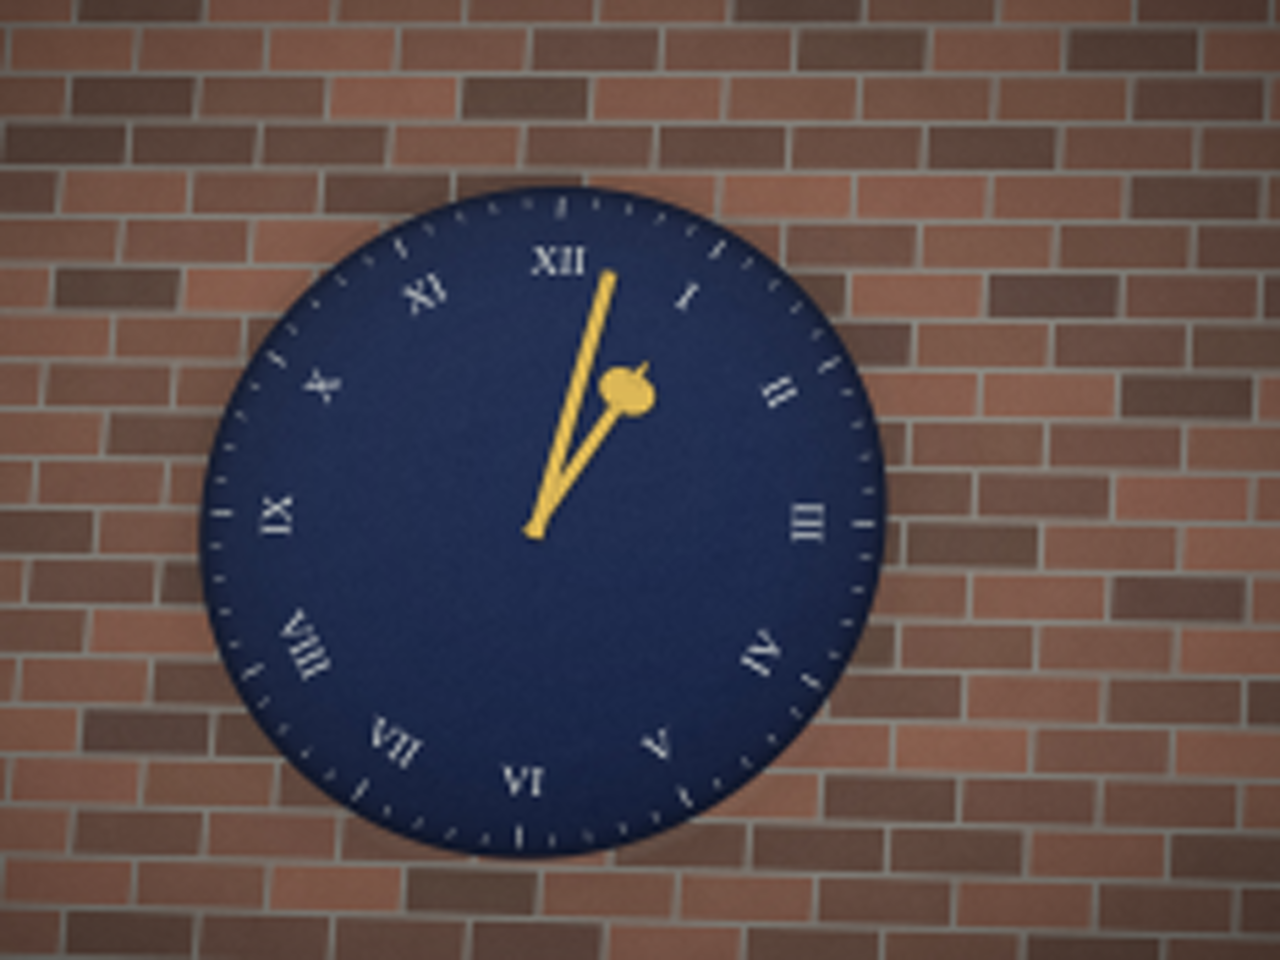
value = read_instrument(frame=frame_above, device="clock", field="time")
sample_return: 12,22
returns 1,02
